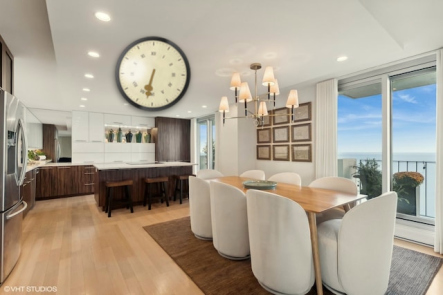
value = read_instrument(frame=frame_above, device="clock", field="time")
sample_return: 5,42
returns 6,32
